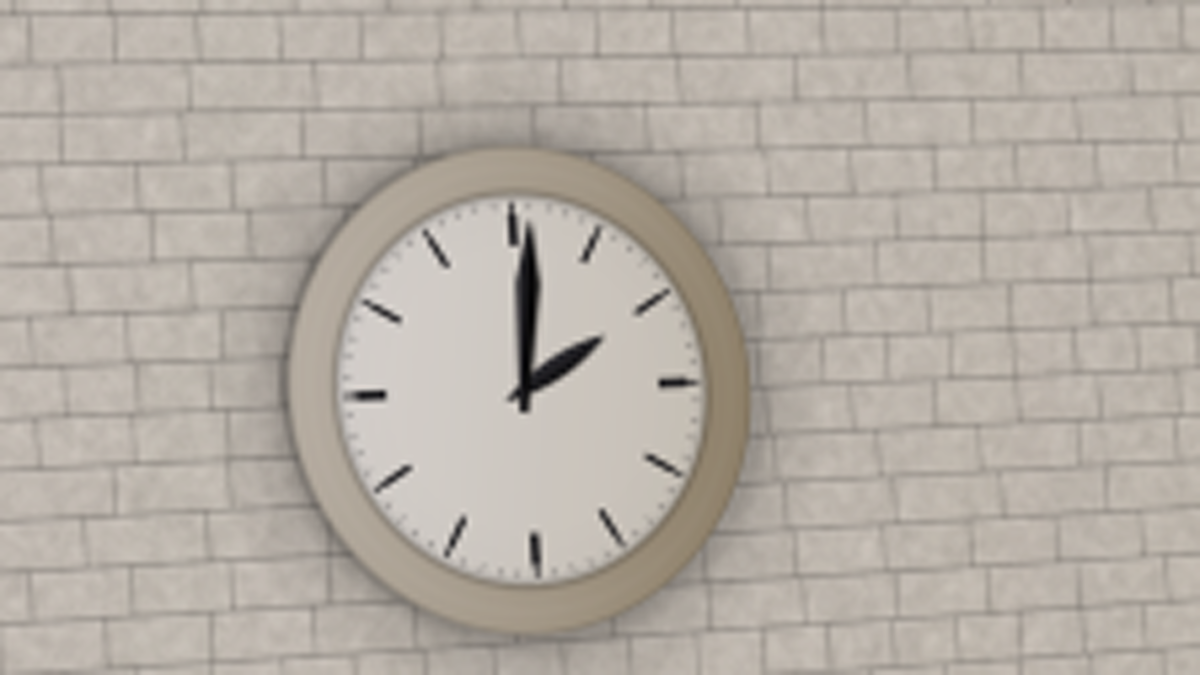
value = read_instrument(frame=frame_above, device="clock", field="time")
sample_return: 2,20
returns 2,01
